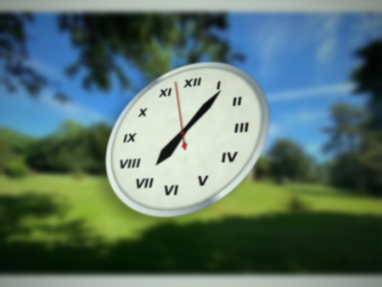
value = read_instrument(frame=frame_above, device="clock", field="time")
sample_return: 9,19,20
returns 7,05,57
